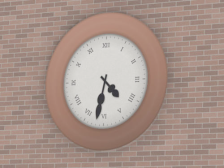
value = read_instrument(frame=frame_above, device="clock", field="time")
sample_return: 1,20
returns 4,32
